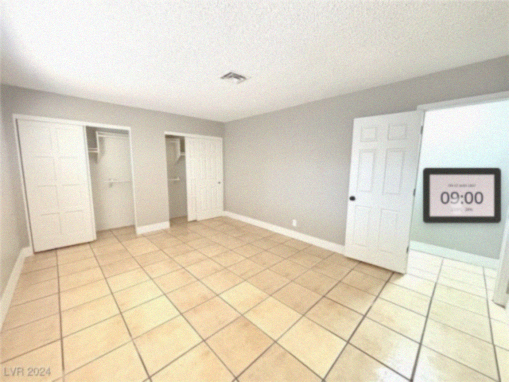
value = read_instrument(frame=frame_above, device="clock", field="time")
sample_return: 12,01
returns 9,00
